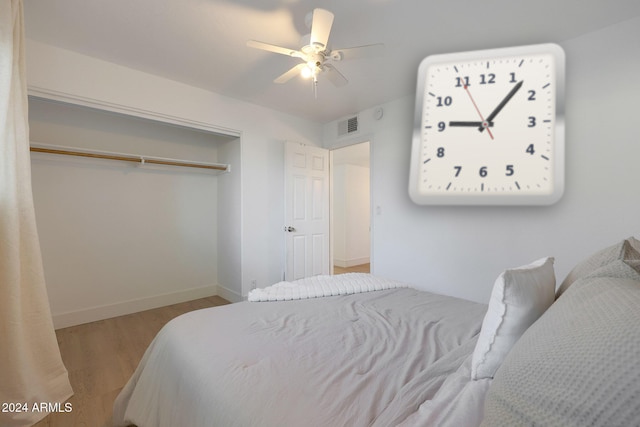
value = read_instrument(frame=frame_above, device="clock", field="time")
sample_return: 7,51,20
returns 9,06,55
